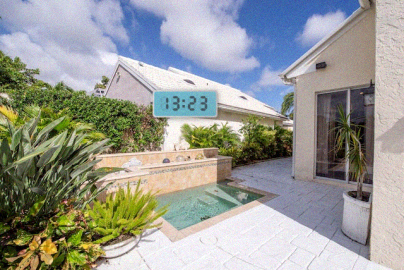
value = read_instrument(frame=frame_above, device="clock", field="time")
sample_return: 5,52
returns 13,23
